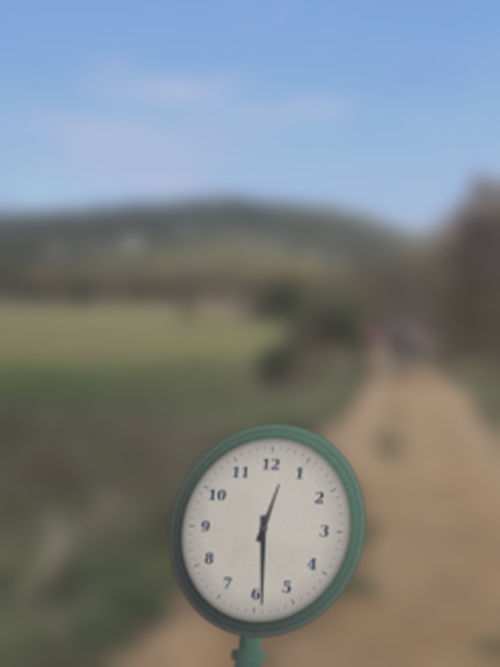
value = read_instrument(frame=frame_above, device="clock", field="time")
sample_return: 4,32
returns 12,29
